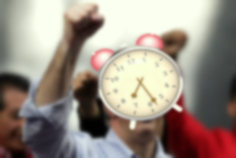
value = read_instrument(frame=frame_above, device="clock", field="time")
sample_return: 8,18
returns 7,28
